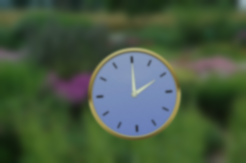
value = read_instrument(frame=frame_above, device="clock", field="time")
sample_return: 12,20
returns 2,00
